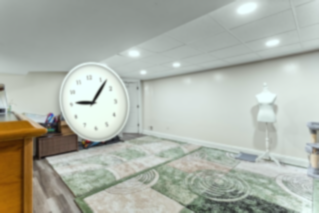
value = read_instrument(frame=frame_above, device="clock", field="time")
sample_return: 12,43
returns 9,07
